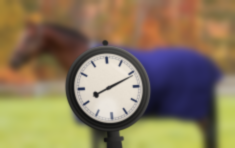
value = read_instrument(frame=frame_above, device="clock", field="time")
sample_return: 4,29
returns 8,11
